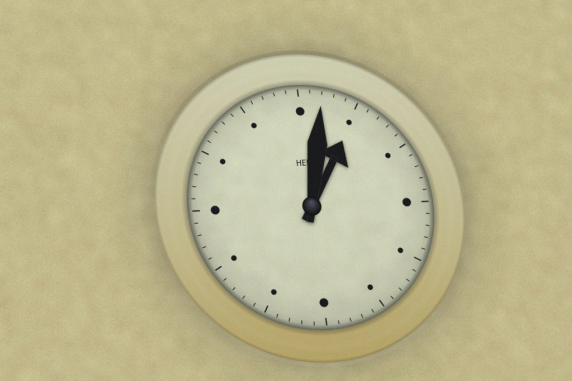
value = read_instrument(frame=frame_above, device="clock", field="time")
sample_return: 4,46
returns 1,02
